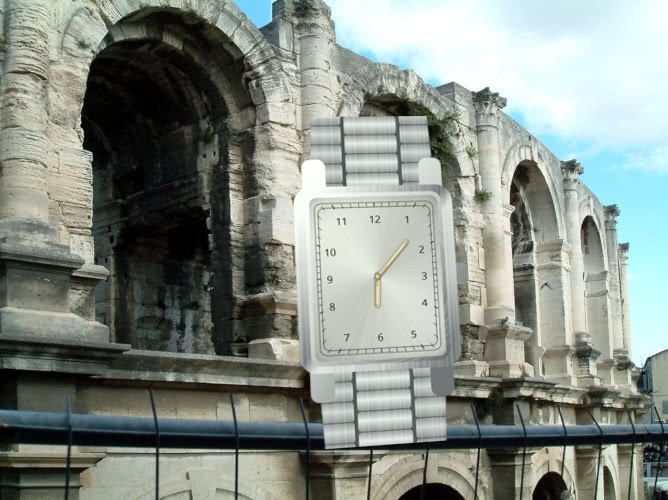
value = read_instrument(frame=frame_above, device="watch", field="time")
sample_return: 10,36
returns 6,07
